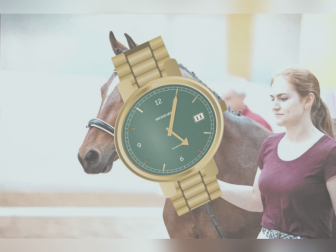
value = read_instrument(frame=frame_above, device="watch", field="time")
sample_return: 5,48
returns 5,05
